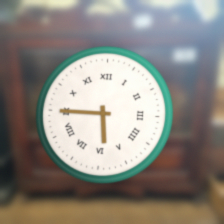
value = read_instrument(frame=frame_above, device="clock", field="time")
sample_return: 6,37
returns 5,45
